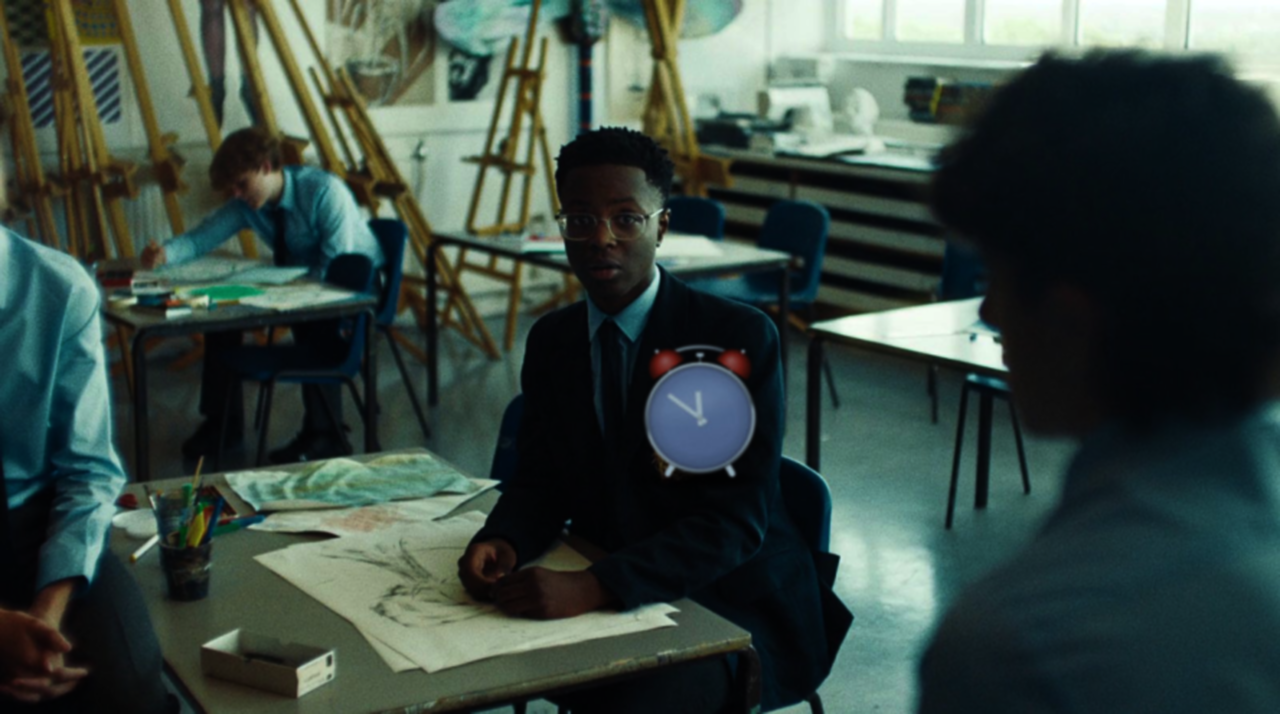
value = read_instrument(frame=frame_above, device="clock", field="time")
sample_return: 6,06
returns 11,51
